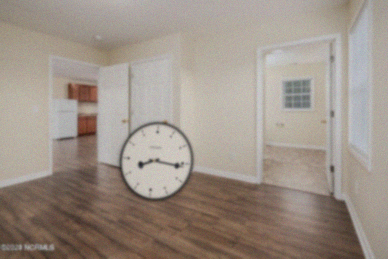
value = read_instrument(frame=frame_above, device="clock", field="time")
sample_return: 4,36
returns 8,16
